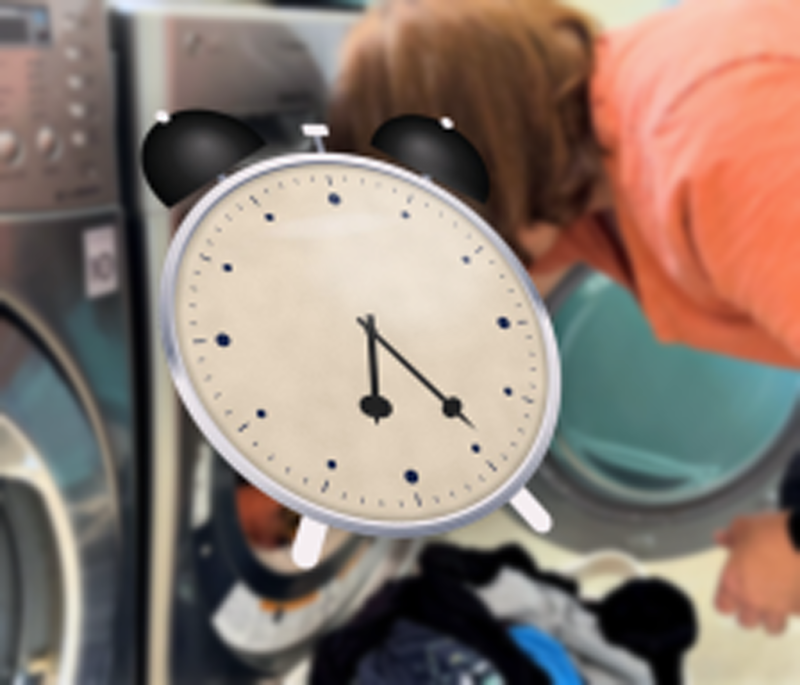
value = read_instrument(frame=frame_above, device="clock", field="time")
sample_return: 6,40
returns 6,24
